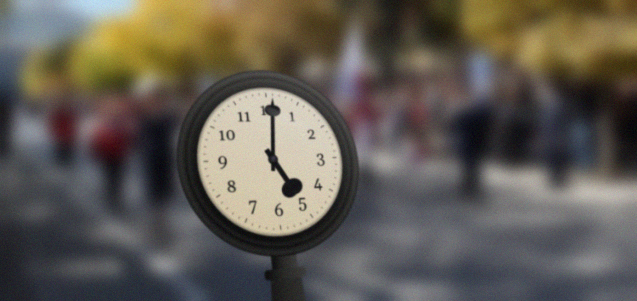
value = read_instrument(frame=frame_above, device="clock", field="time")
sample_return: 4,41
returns 5,01
